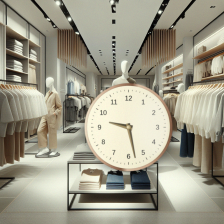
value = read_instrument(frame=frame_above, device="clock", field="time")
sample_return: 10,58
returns 9,28
